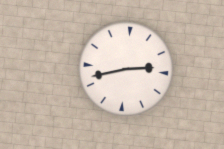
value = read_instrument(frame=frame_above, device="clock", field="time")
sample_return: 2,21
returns 2,42
